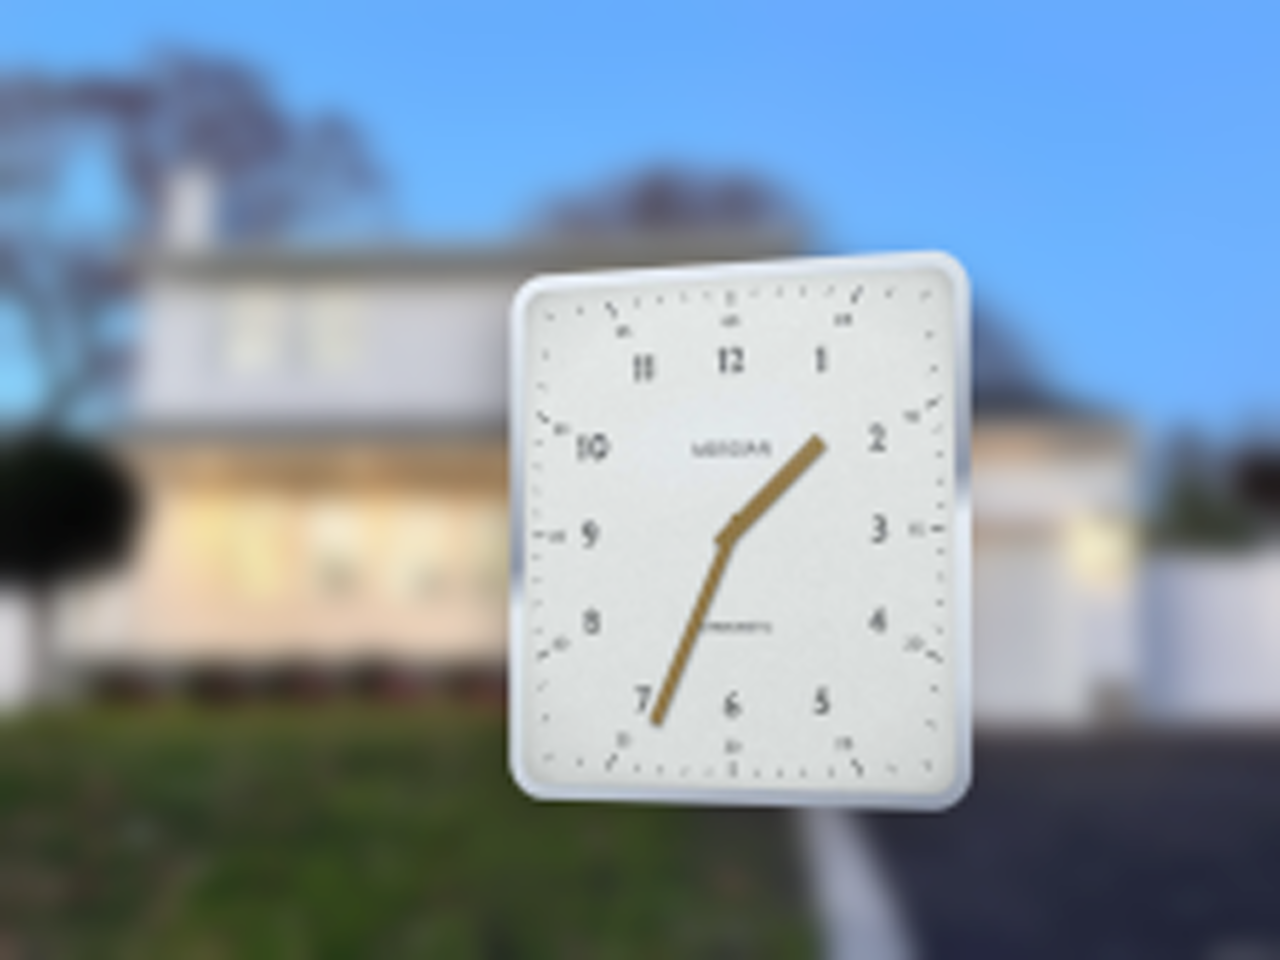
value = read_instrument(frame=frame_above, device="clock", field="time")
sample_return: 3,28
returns 1,34
